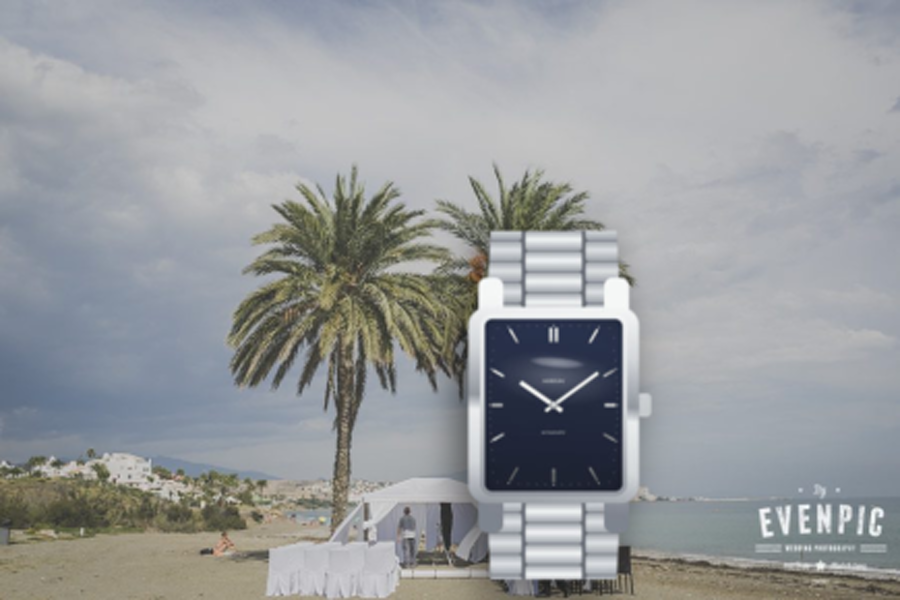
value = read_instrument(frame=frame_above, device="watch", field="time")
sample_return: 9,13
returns 10,09
